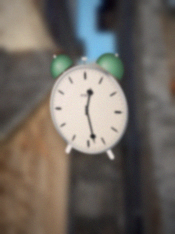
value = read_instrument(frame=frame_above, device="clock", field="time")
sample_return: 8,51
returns 12,28
